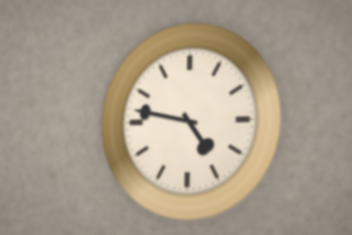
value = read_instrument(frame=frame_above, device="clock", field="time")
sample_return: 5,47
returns 4,47
